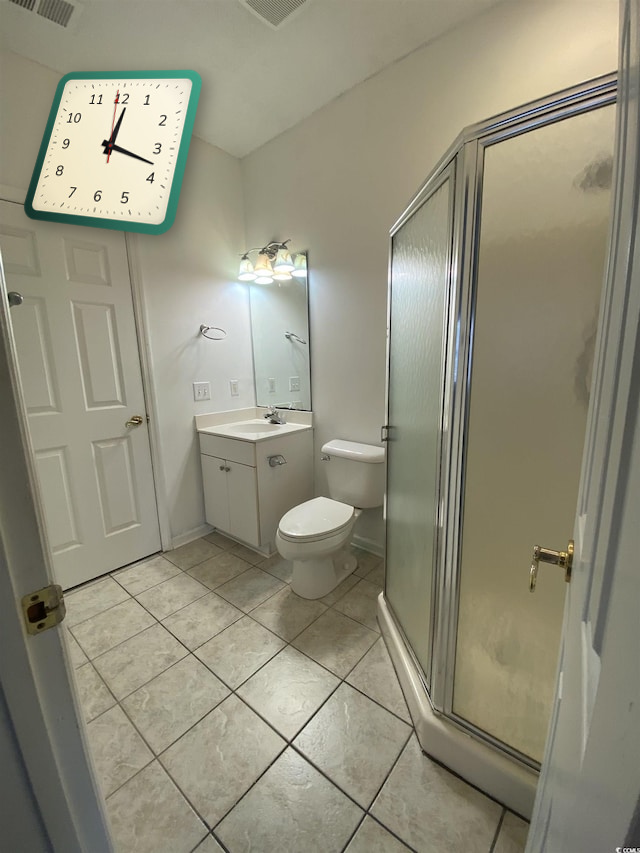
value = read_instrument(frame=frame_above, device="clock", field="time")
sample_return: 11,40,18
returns 12,17,59
